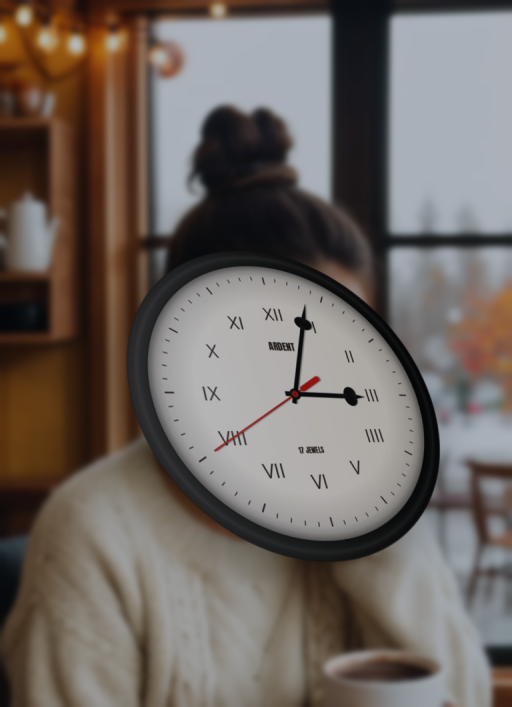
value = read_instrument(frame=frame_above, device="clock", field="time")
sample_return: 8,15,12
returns 3,03,40
